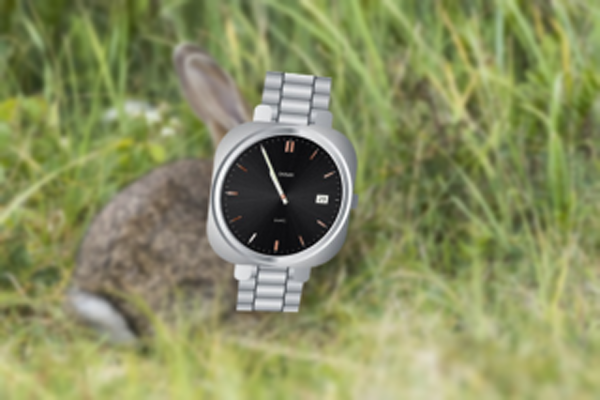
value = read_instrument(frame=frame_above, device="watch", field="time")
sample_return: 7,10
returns 10,55
